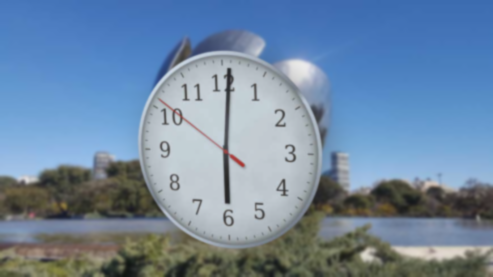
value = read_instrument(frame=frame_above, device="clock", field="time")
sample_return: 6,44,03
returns 6,00,51
